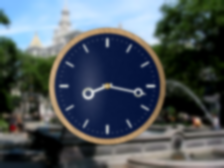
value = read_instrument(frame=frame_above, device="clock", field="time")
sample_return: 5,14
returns 8,17
